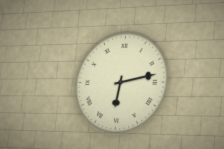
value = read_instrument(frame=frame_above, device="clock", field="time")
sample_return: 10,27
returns 6,13
